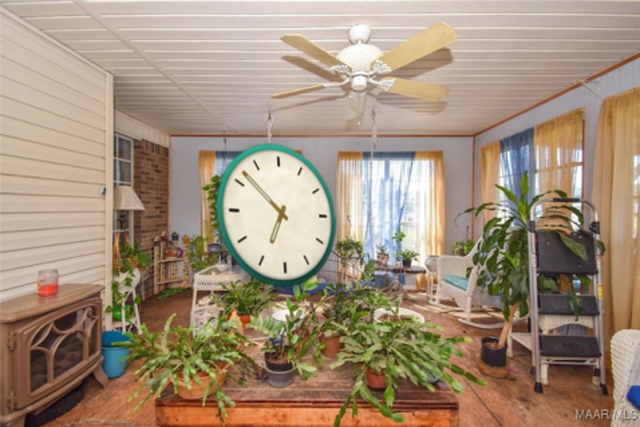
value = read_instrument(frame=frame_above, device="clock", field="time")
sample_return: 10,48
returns 6,52
